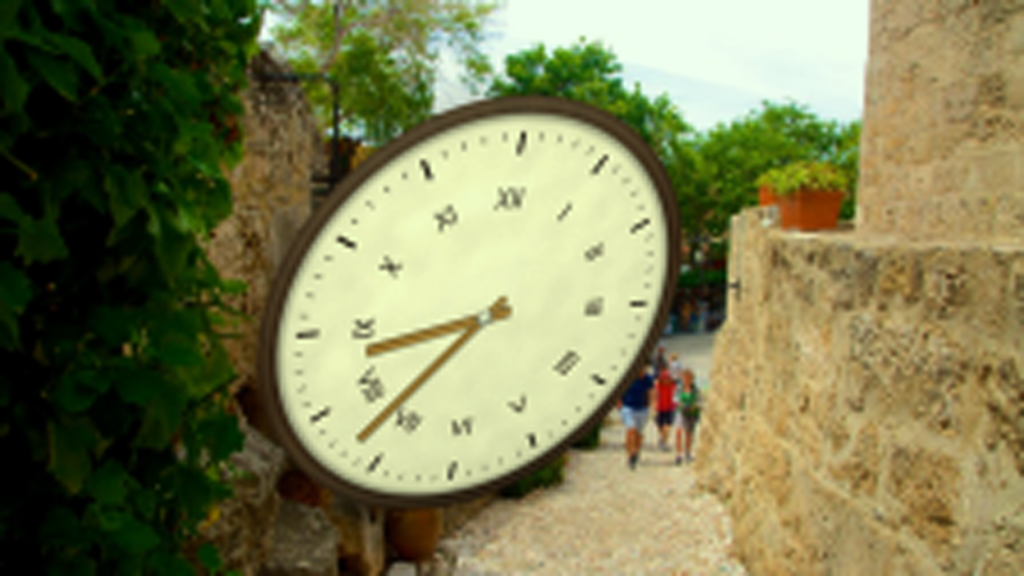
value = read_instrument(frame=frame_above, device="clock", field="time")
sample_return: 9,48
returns 8,37
